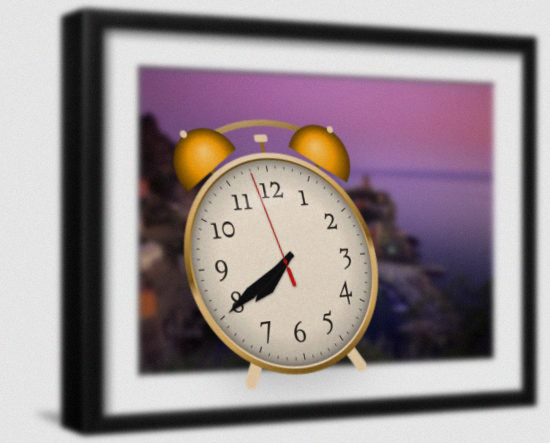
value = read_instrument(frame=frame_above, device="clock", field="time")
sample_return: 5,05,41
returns 7,39,58
